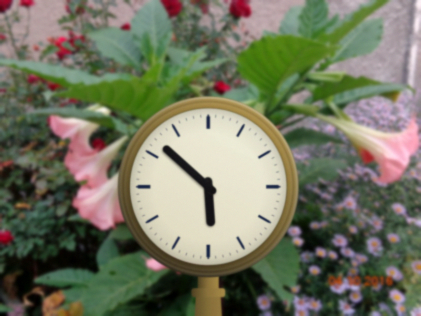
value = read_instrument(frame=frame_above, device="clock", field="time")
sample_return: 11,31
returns 5,52
